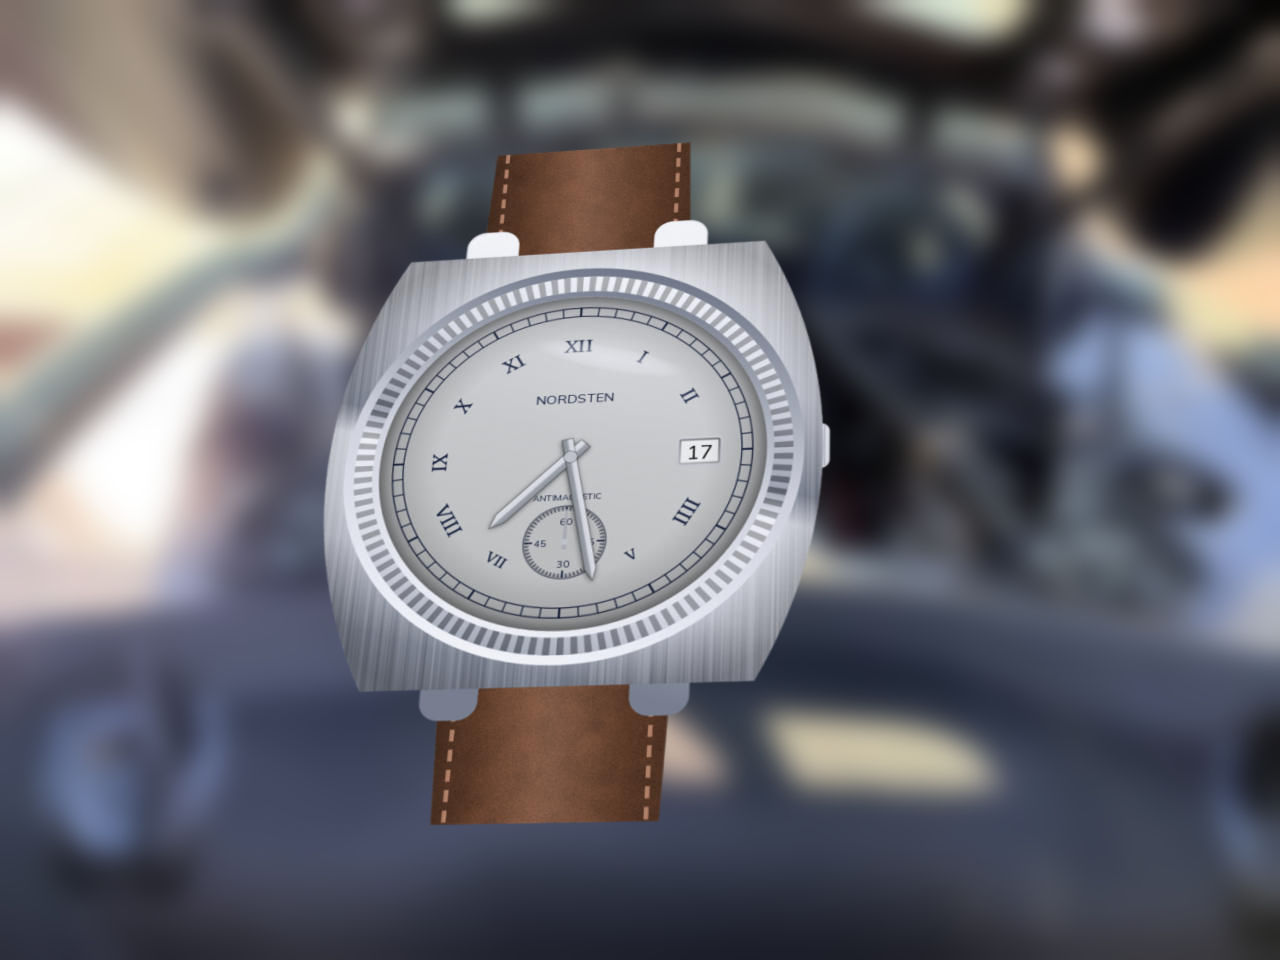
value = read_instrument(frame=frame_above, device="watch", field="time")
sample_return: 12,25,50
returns 7,28,00
